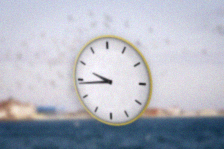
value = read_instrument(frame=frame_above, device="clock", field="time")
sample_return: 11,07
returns 9,44
